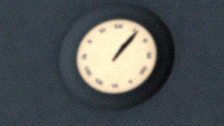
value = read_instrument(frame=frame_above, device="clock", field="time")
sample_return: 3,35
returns 1,06
